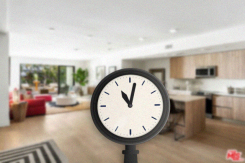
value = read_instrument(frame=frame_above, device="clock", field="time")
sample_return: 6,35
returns 11,02
